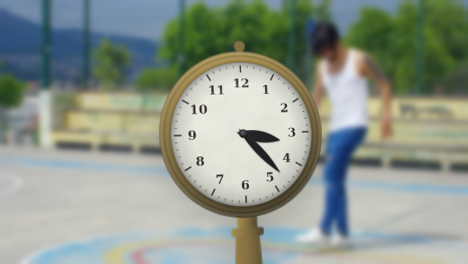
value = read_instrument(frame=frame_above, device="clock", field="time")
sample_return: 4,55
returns 3,23
